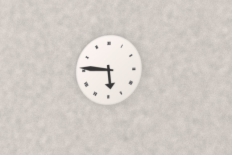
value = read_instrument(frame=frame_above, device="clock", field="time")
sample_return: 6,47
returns 5,46
